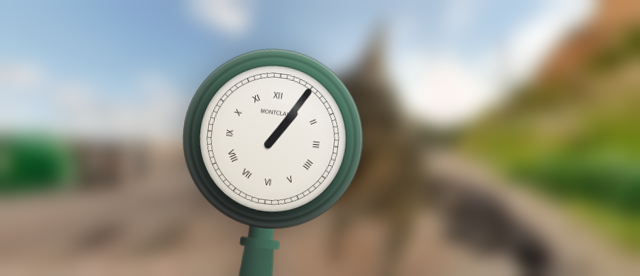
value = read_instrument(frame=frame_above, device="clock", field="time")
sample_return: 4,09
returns 1,05
